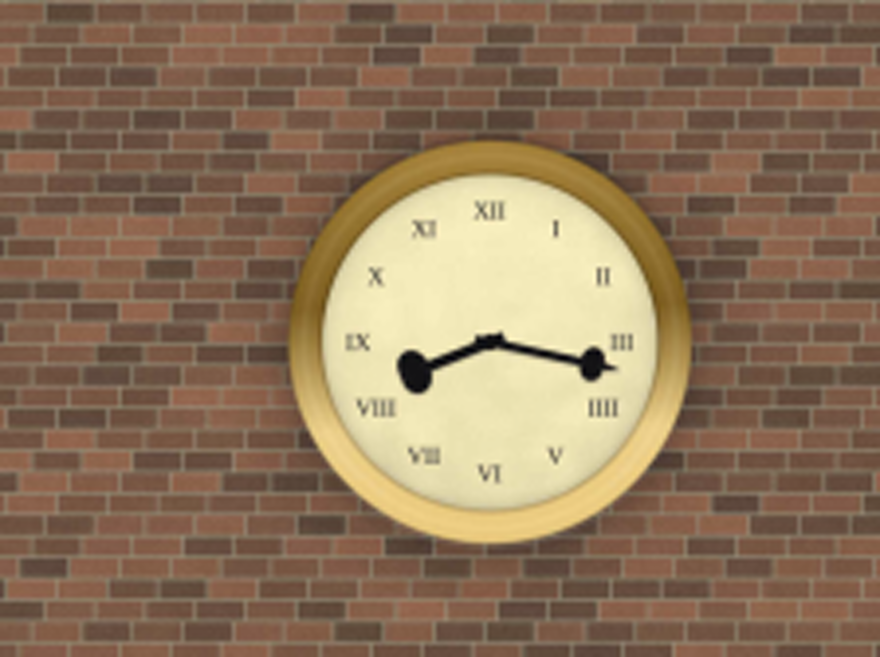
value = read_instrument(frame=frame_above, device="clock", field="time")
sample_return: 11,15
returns 8,17
